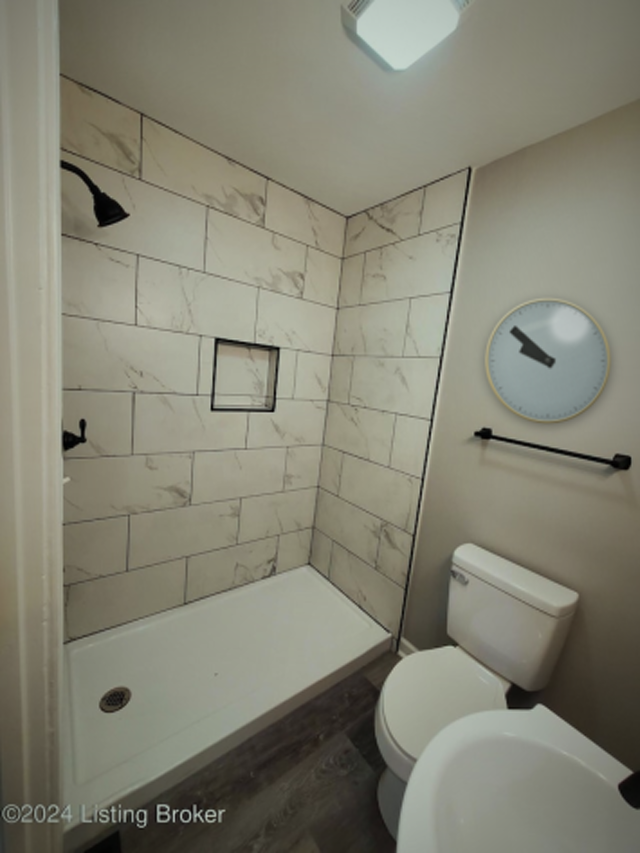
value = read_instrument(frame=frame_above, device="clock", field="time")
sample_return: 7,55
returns 9,52
